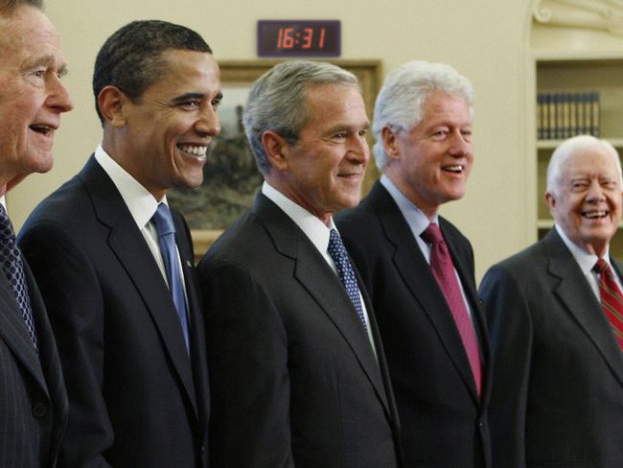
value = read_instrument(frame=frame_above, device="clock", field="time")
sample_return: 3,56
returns 16,31
